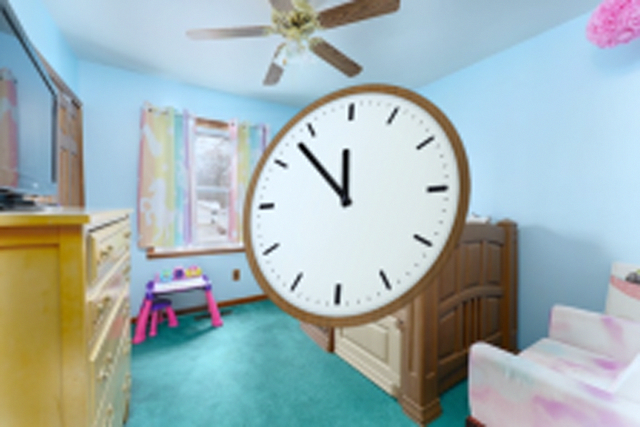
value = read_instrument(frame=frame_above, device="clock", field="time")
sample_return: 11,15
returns 11,53
